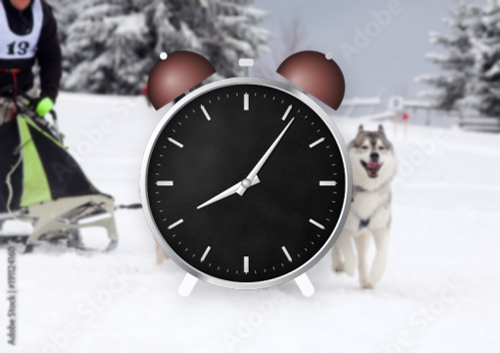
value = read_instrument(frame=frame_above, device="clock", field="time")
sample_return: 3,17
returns 8,06
